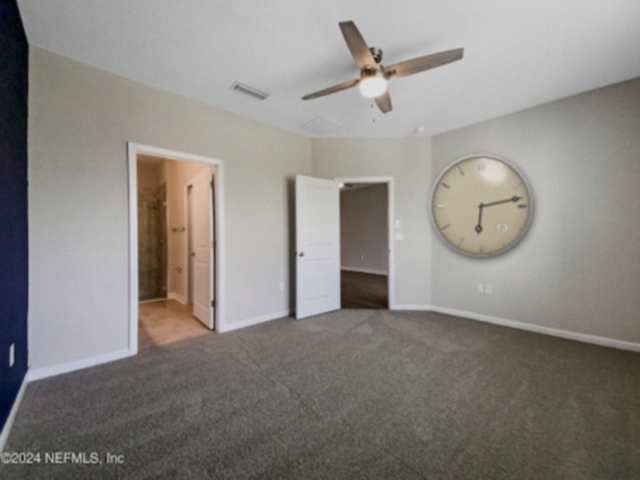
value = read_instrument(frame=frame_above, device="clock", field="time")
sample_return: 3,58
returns 6,13
